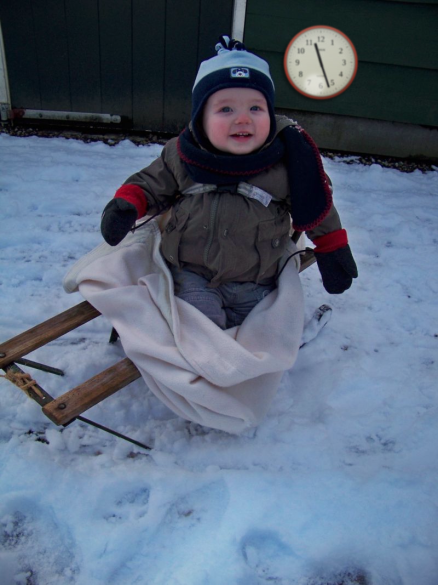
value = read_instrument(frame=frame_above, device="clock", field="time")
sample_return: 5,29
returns 11,27
